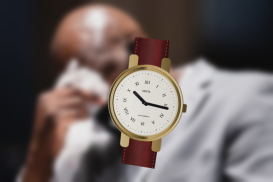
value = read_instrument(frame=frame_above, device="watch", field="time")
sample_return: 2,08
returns 10,16
